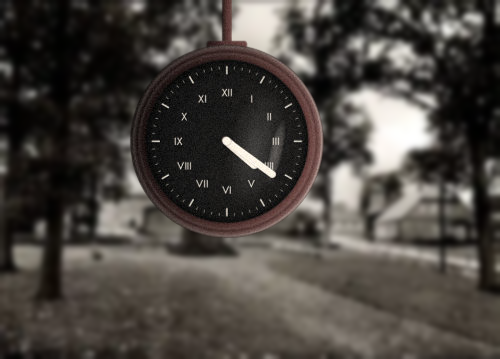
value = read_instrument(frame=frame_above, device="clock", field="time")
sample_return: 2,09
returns 4,21
